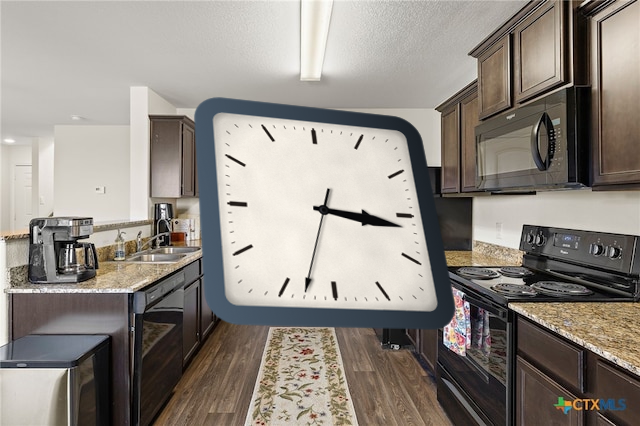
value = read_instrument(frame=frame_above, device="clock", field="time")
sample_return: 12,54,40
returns 3,16,33
